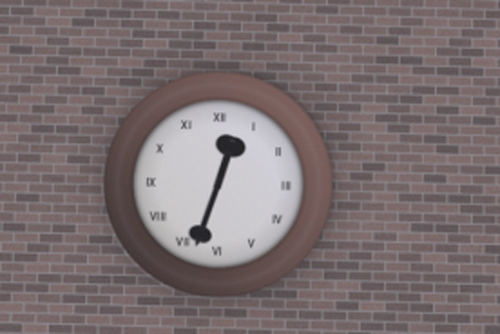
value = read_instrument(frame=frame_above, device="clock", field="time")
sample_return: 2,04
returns 12,33
